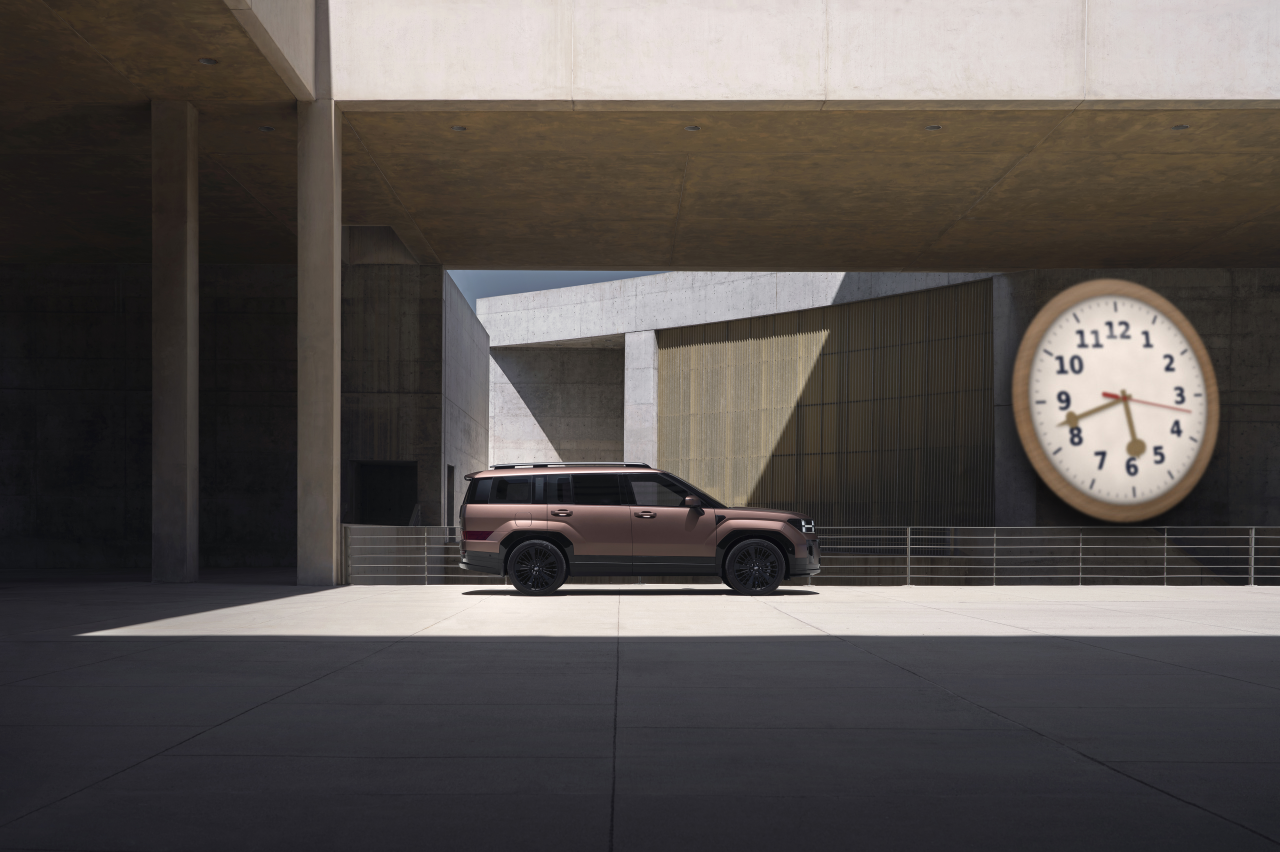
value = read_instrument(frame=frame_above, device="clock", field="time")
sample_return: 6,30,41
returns 5,42,17
